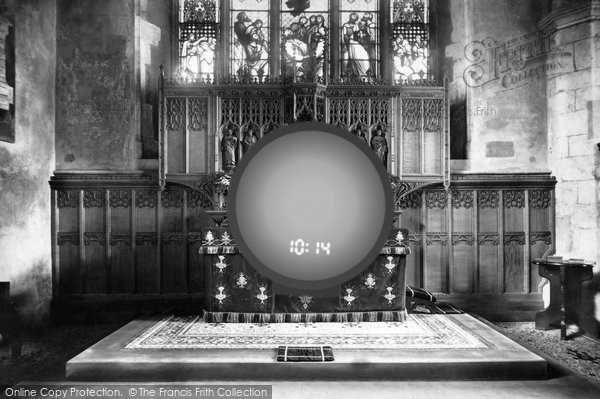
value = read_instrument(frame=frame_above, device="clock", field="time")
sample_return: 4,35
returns 10,14
